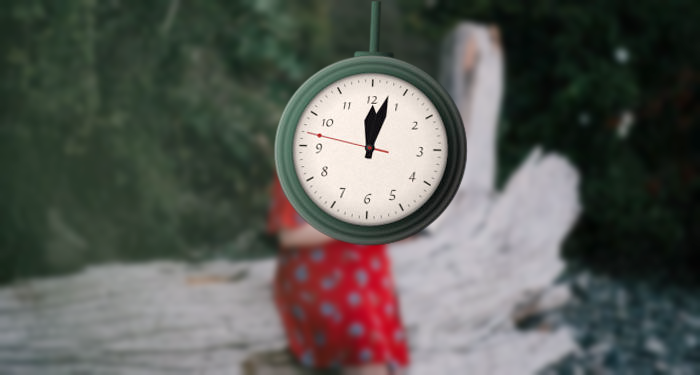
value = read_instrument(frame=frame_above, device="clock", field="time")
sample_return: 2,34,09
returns 12,02,47
